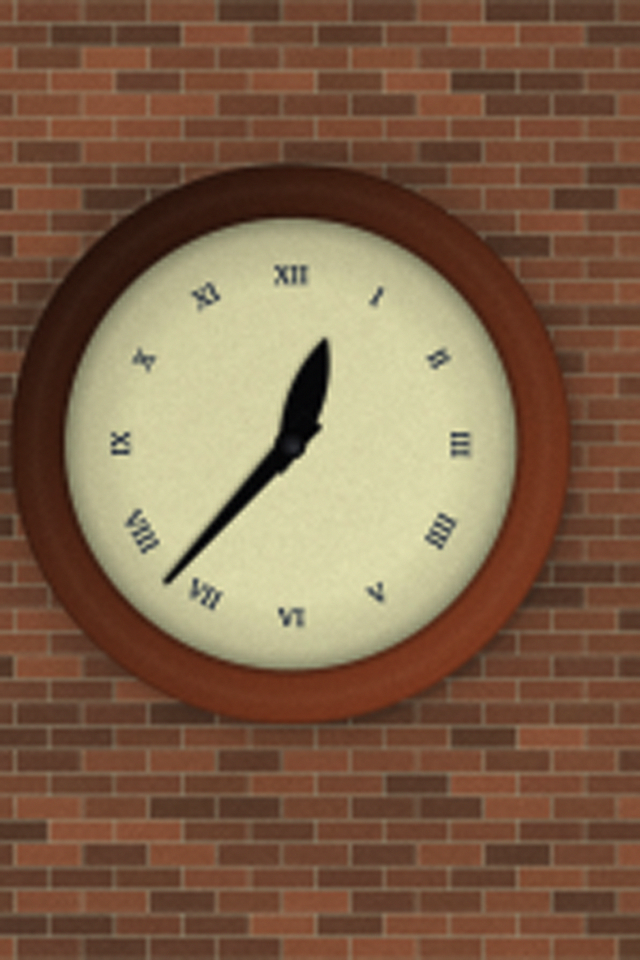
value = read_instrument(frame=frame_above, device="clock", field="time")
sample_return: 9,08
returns 12,37
